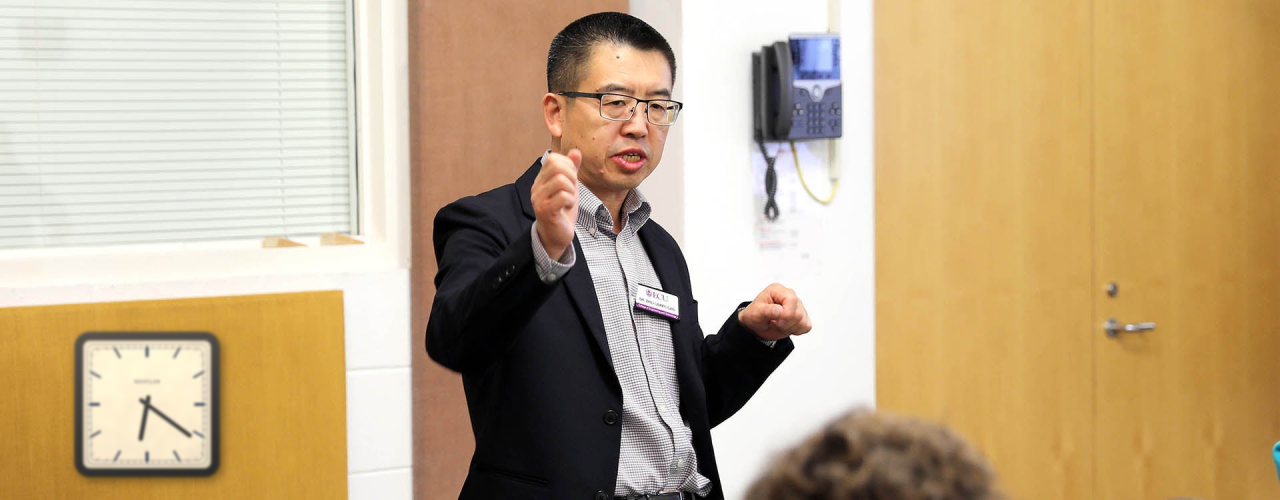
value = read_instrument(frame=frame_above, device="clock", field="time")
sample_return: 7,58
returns 6,21
